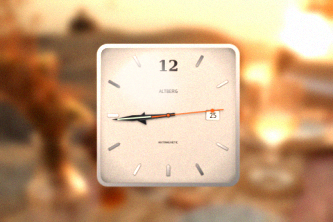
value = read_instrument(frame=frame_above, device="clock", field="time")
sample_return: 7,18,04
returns 8,44,14
